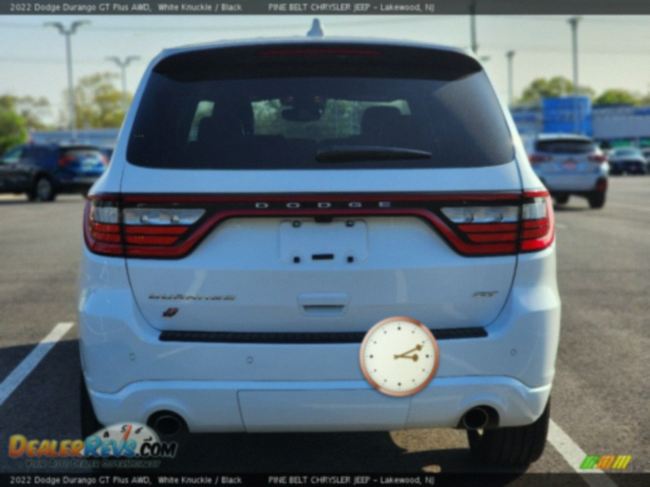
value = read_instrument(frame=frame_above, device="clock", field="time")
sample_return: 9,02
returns 3,11
